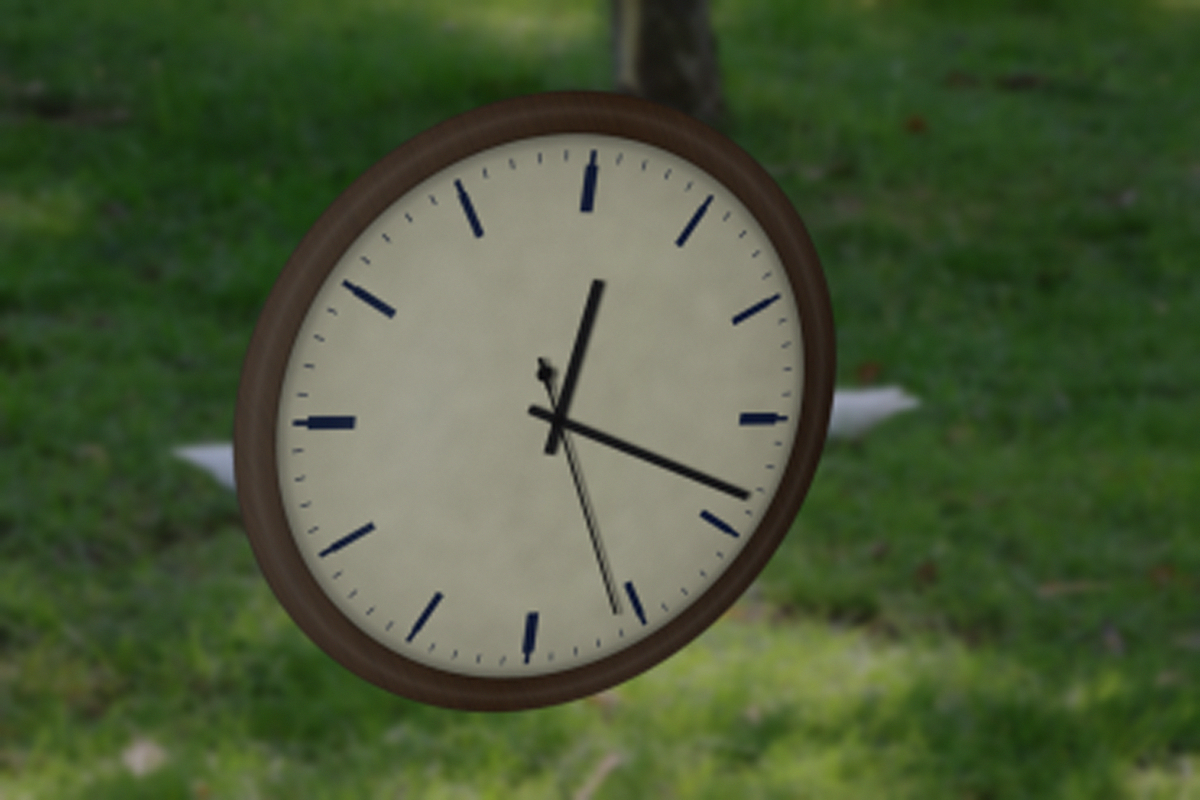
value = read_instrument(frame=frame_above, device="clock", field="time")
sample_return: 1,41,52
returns 12,18,26
